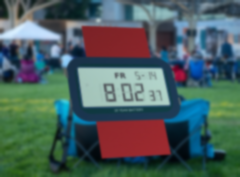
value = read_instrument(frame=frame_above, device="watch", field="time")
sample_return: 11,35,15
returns 8,02,37
